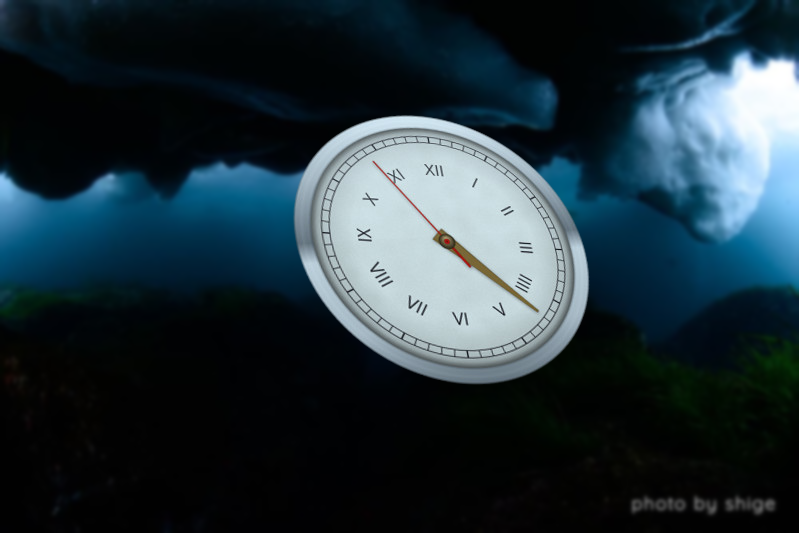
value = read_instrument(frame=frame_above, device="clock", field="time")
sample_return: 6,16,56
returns 4,21,54
